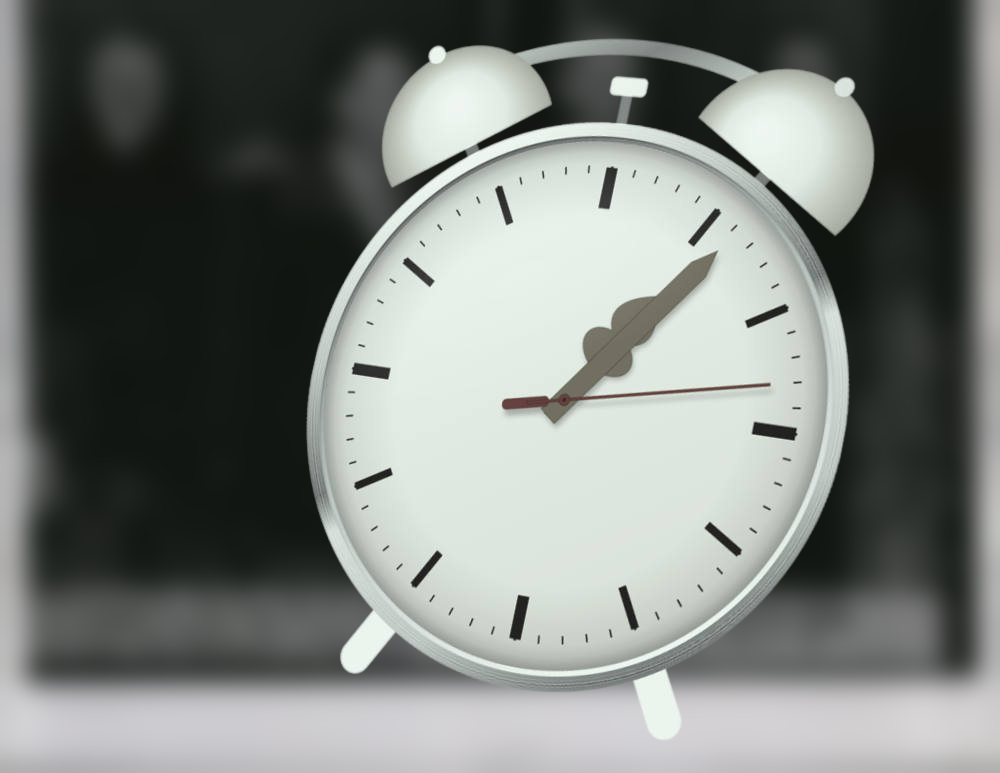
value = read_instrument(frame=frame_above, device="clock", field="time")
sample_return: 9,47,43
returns 1,06,13
